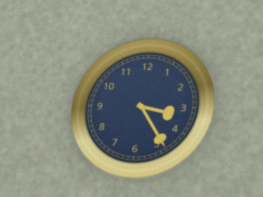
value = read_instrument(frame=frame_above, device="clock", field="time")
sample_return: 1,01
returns 3,24
